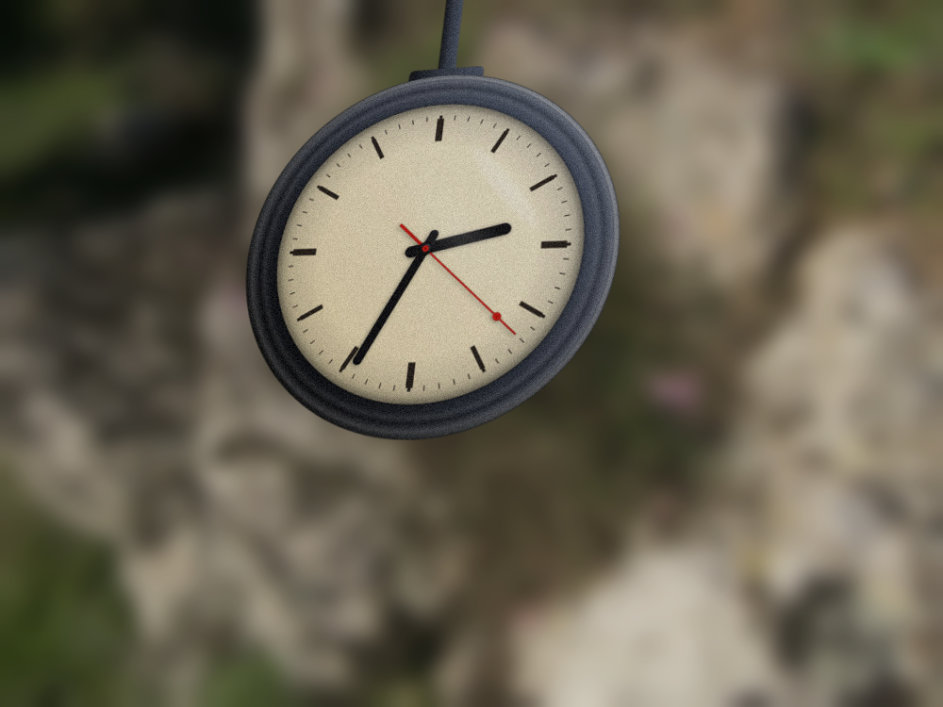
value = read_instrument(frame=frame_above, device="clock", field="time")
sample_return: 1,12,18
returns 2,34,22
